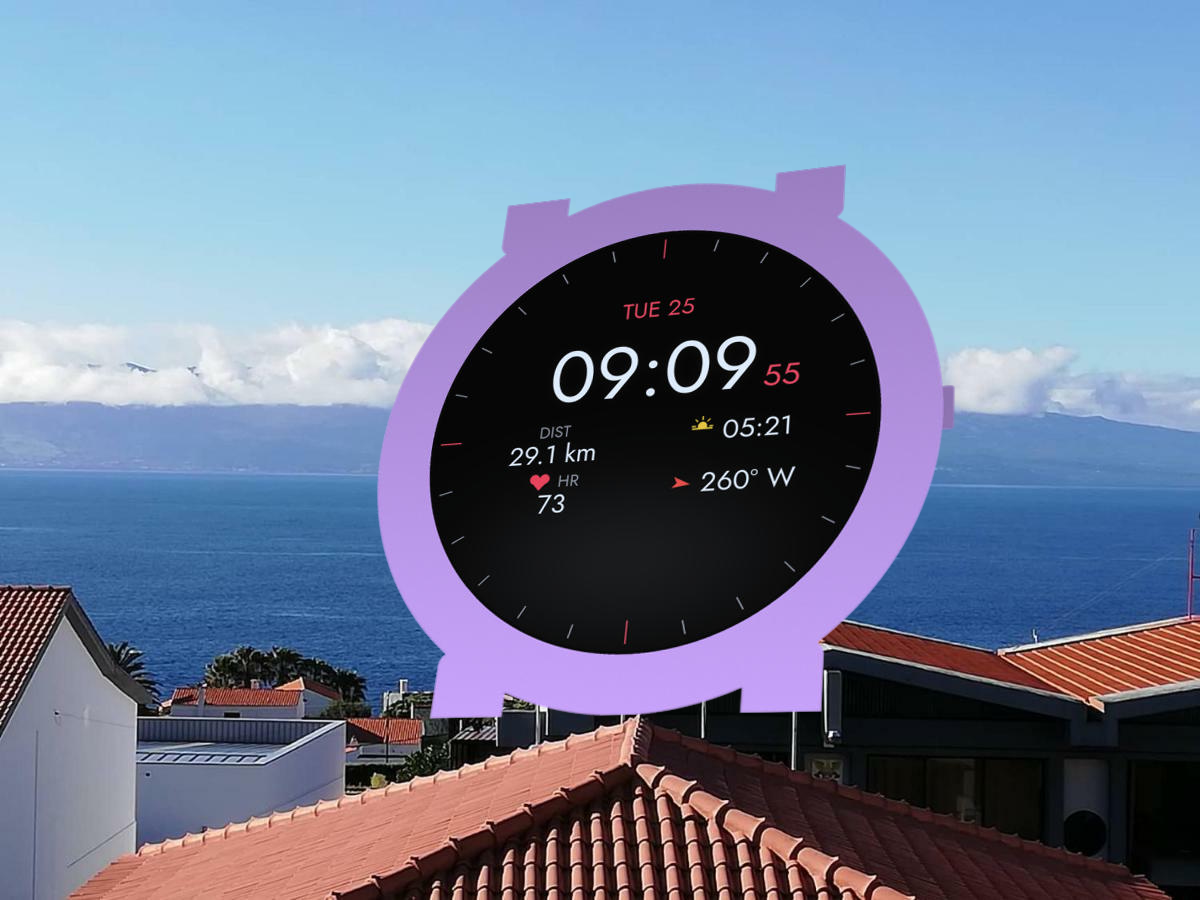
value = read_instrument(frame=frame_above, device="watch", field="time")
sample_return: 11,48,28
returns 9,09,55
